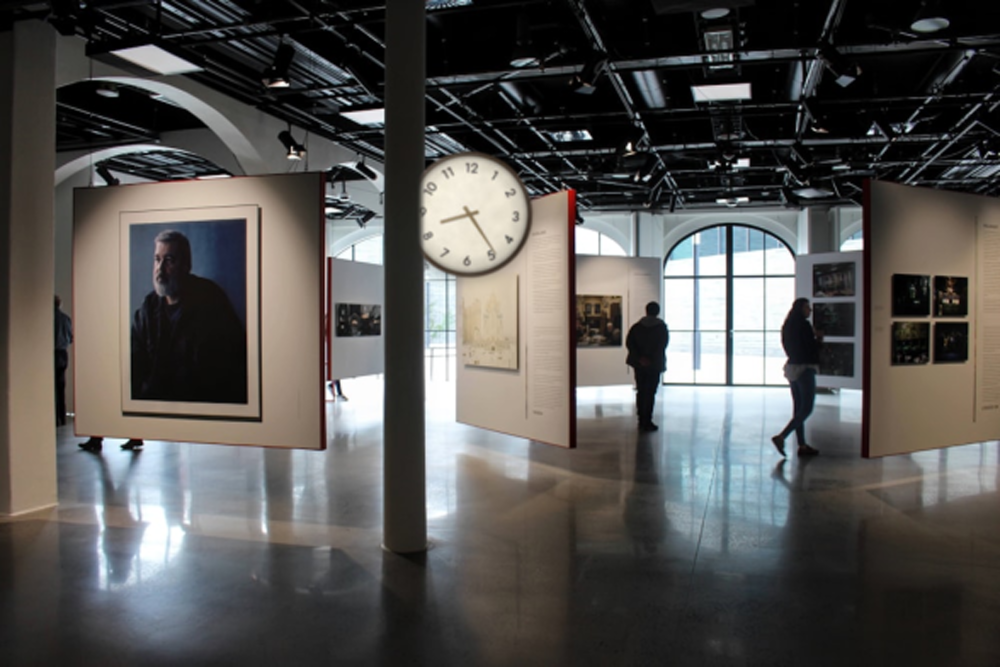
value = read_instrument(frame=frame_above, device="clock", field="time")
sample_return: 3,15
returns 8,24
